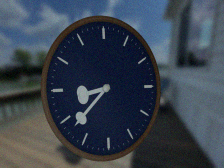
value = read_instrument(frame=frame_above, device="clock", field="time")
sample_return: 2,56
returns 8,38
